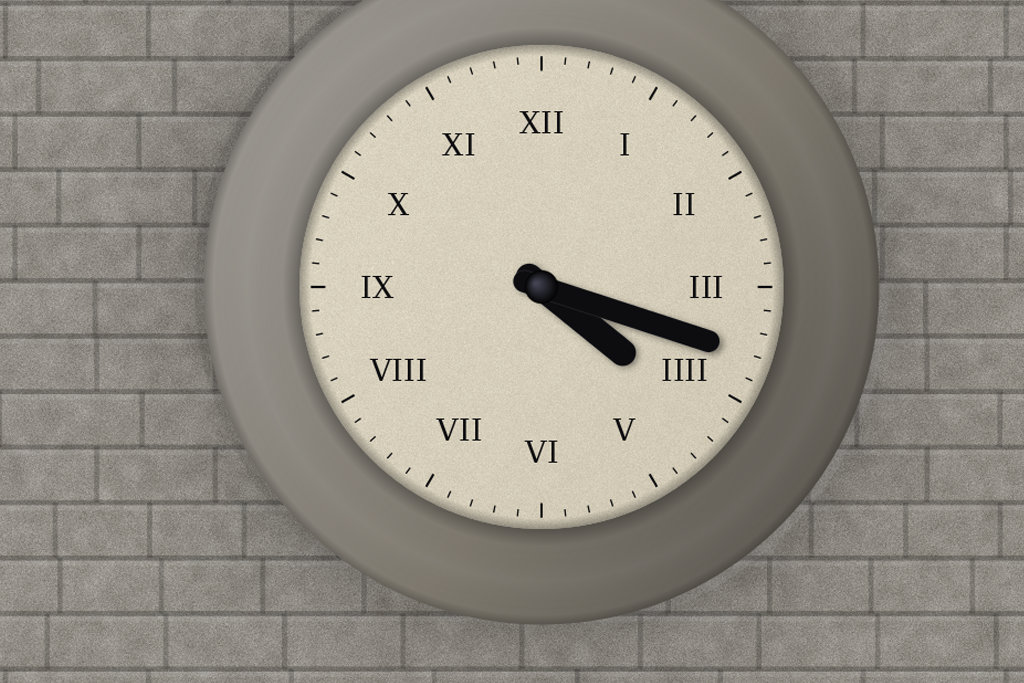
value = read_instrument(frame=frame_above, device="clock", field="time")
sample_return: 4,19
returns 4,18
